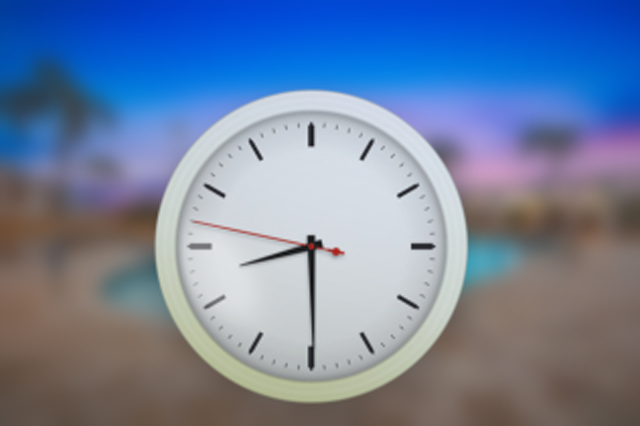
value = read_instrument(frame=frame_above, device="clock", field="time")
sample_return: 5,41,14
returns 8,29,47
